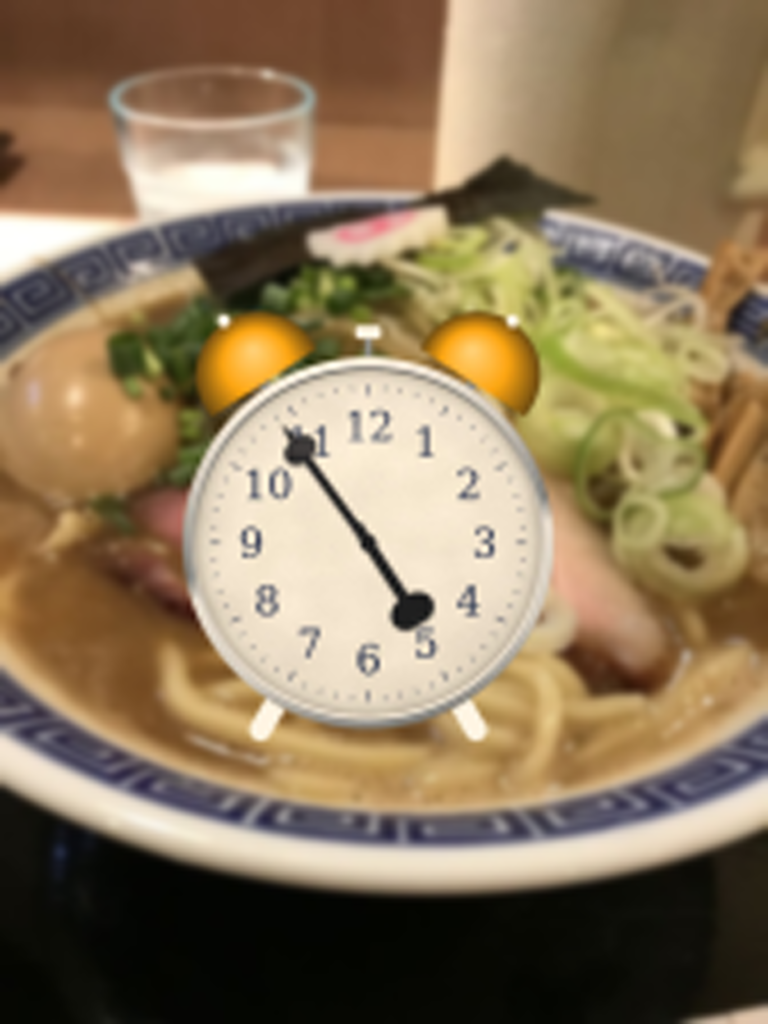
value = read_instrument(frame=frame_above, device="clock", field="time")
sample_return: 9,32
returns 4,54
